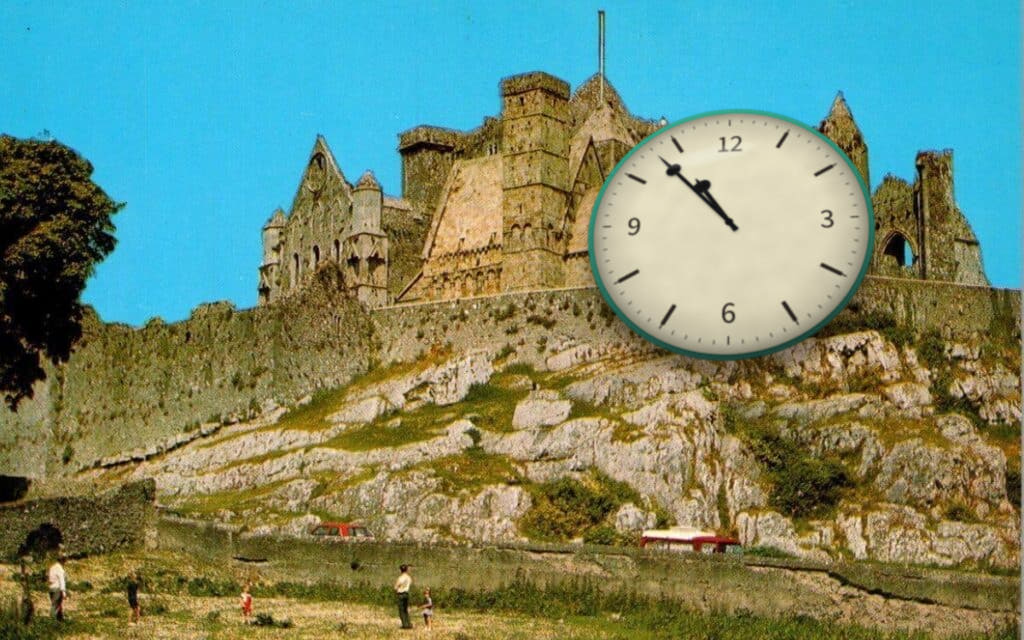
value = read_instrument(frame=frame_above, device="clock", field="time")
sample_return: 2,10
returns 10,53
